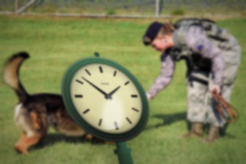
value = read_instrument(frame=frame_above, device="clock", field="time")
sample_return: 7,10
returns 1,52
